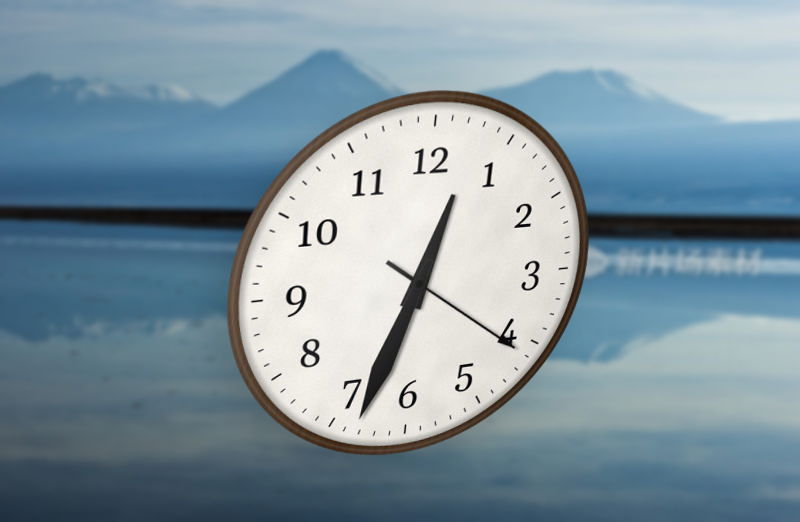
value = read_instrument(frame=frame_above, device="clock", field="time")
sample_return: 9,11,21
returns 12,33,21
